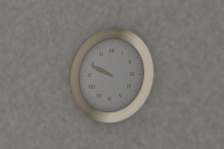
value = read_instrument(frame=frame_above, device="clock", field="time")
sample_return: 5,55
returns 9,49
